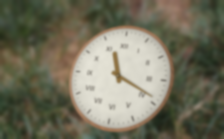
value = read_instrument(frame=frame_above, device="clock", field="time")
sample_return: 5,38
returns 11,19
